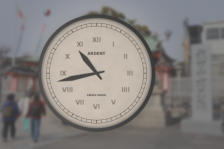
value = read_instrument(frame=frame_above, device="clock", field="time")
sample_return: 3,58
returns 10,43
